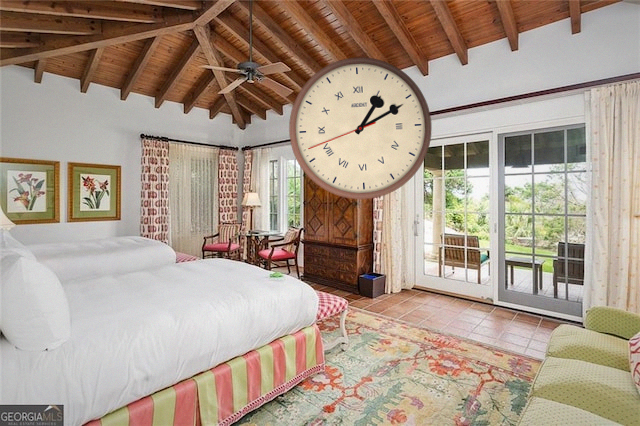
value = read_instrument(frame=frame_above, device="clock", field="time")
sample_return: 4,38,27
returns 1,10,42
